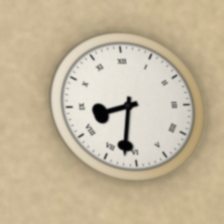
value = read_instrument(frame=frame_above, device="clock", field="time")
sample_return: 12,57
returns 8,32
